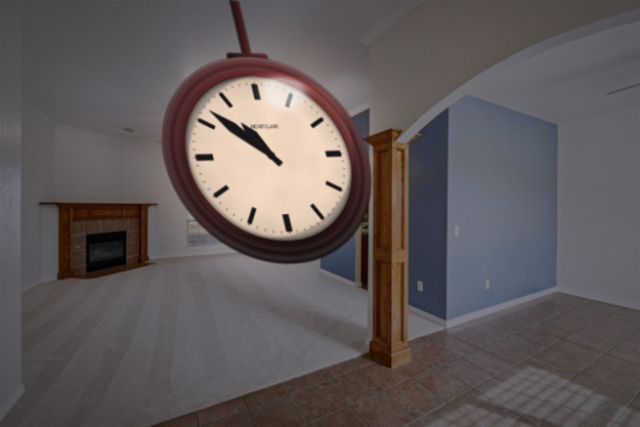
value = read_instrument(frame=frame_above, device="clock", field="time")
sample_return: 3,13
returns 10,52
